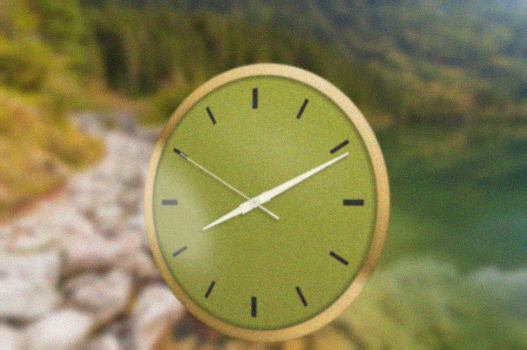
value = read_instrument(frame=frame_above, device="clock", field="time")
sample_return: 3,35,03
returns 8,10,50
